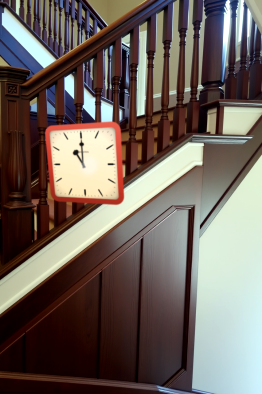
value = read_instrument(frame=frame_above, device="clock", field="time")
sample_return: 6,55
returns 11,00
